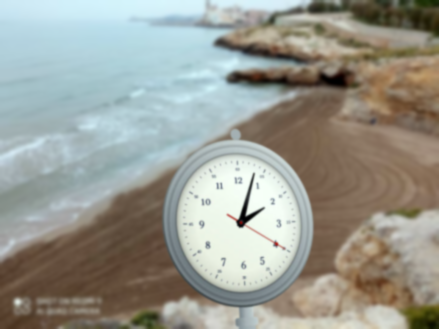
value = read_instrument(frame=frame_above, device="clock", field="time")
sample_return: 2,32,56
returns 2,03,20
